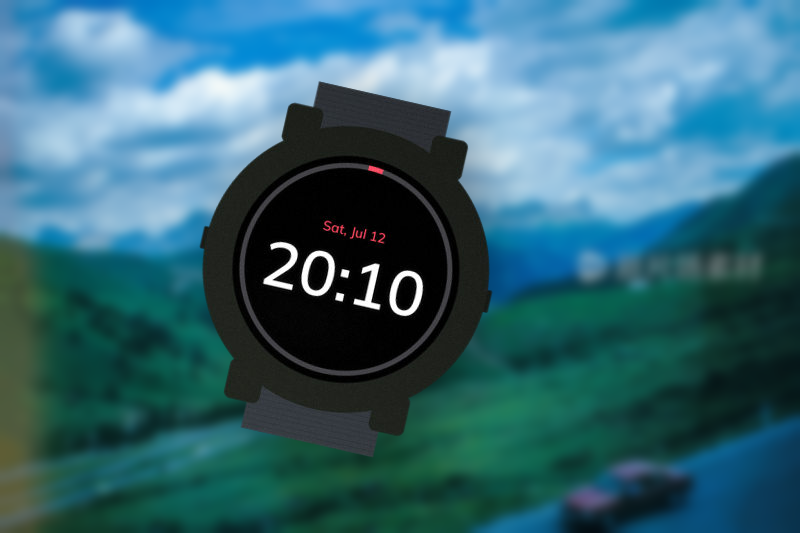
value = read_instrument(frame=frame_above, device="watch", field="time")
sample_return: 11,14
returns 20,10
